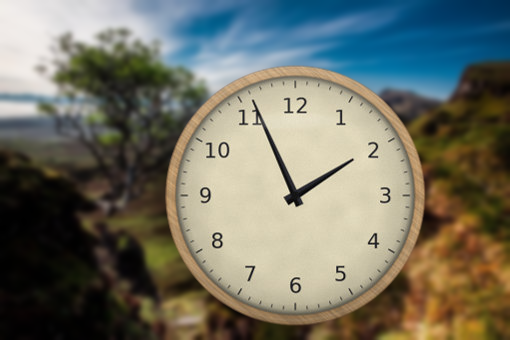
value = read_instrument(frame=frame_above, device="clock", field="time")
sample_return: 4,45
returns 1,56
